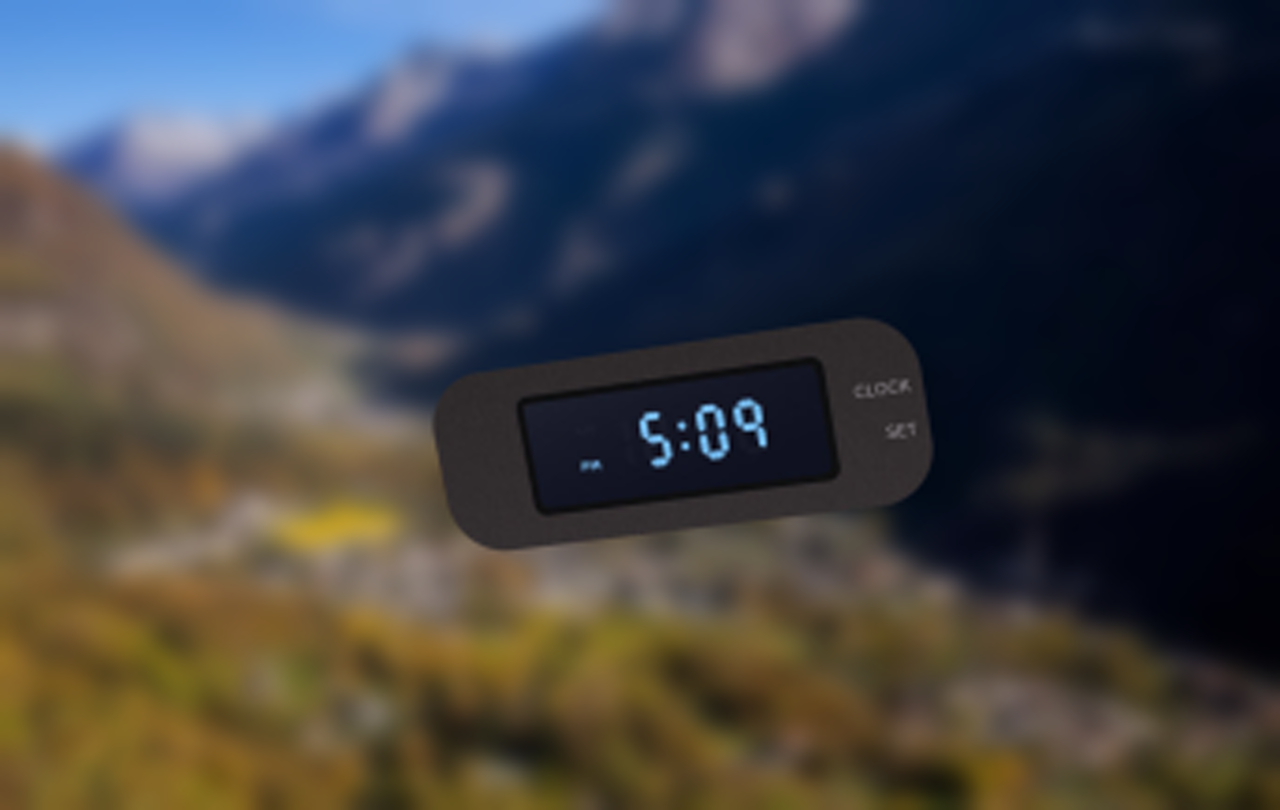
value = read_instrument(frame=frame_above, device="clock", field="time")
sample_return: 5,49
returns 5,09
